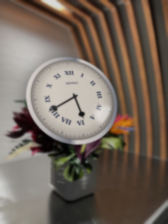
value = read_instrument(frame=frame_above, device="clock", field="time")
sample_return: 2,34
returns 5,41
